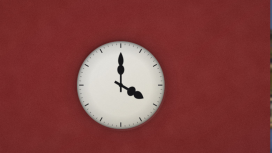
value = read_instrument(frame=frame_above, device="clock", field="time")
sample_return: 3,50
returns 4,00
